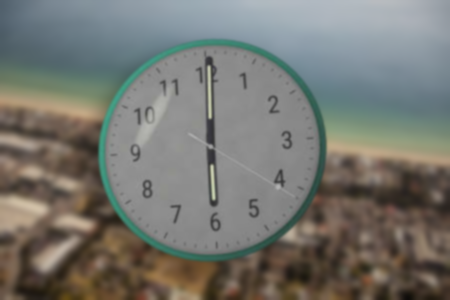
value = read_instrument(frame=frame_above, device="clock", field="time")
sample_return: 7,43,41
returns 6,00,21
